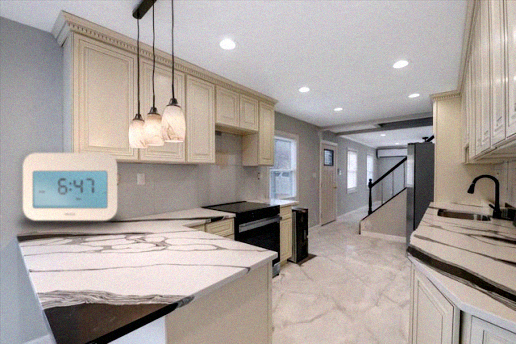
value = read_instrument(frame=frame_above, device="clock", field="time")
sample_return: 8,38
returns 6,47
